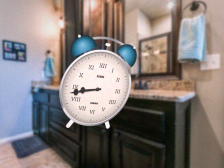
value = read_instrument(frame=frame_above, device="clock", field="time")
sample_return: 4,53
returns 8,43
